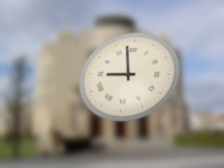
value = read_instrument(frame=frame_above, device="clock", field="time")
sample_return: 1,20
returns 8,58
